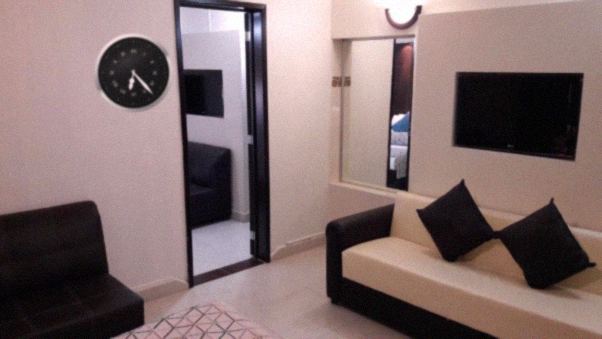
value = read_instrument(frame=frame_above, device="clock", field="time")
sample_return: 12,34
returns 6,23
